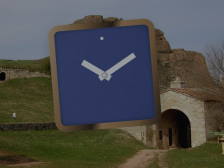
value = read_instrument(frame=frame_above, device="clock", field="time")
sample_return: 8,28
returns 10,10
